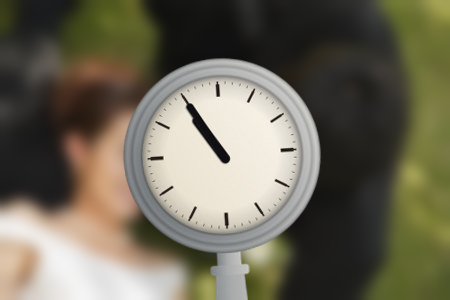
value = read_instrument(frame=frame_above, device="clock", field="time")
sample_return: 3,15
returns 10,55
